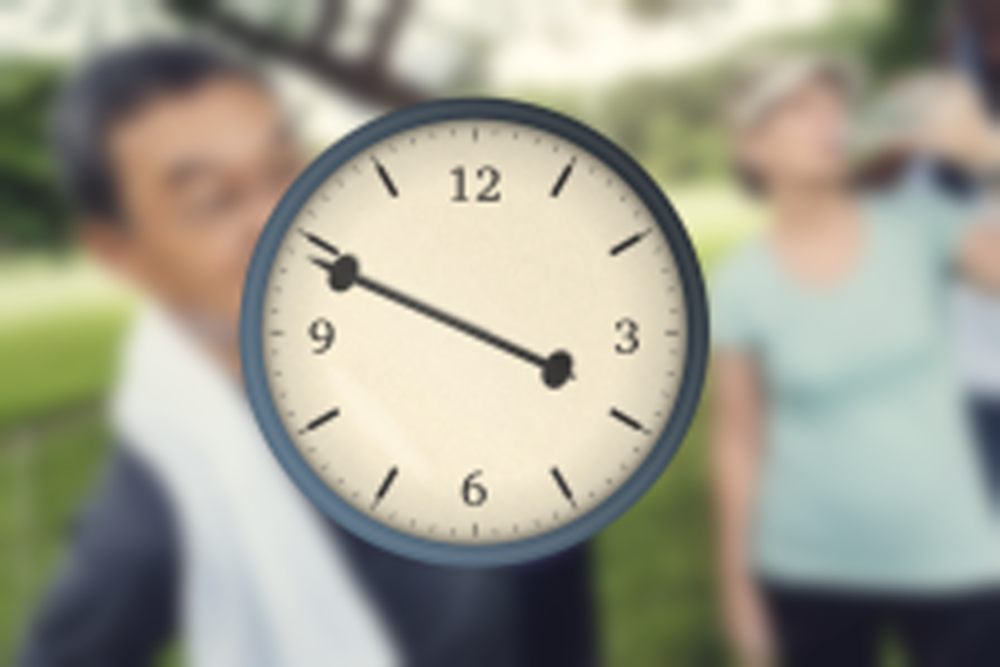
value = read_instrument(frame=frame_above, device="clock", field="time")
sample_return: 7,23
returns 3,49
